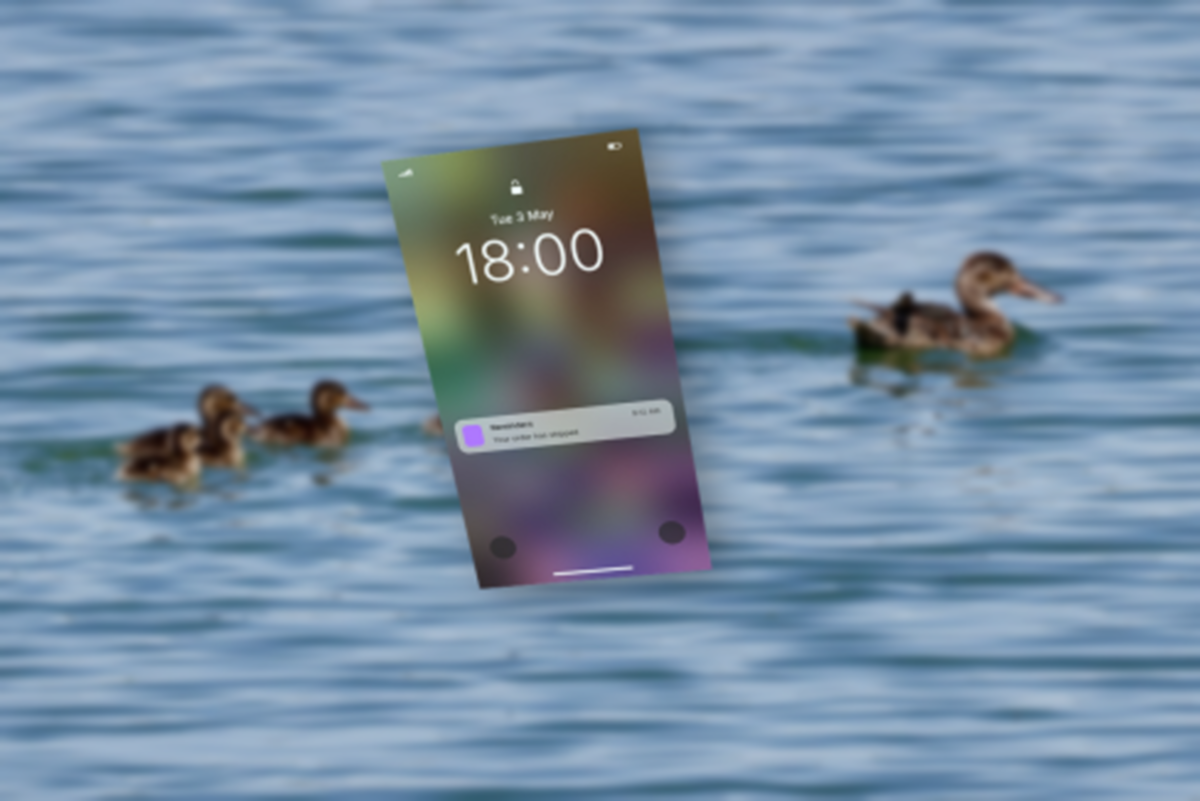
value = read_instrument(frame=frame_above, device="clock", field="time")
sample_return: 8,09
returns 18,00
